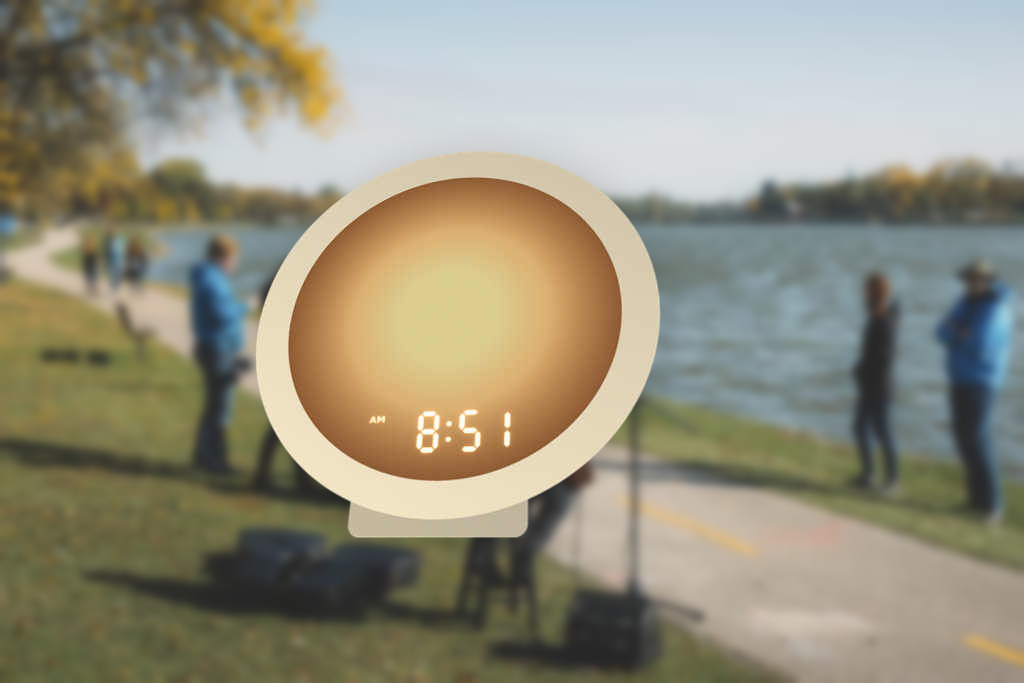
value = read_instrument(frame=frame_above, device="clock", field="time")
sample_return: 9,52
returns 8,51
